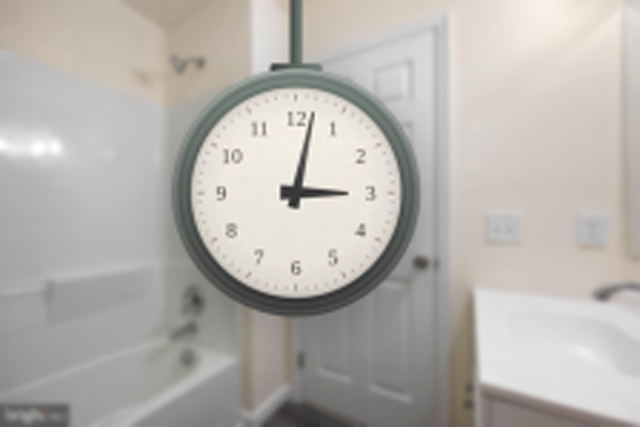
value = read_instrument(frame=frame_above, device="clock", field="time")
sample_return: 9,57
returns 3,02
